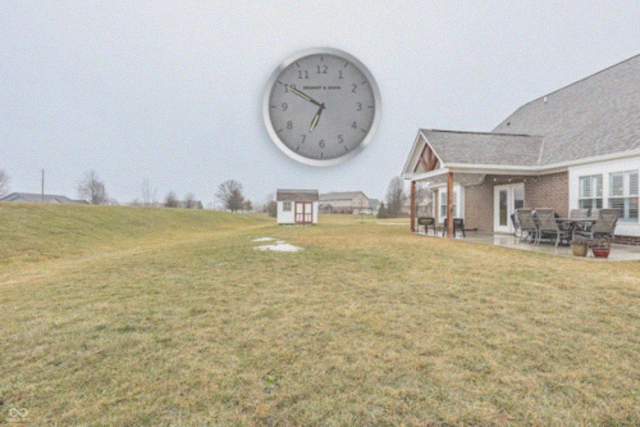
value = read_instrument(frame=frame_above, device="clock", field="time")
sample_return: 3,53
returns 6,50
